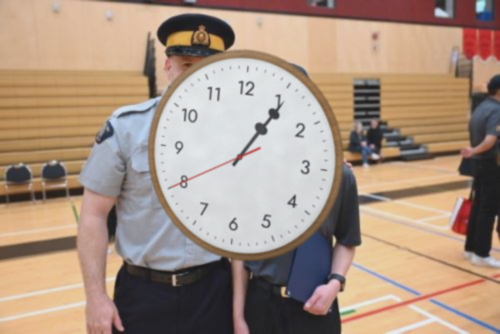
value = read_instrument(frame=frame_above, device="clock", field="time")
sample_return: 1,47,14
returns 1,05,40
